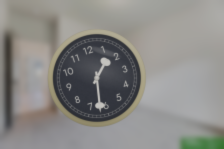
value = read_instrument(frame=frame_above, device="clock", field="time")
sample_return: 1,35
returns 1,32
